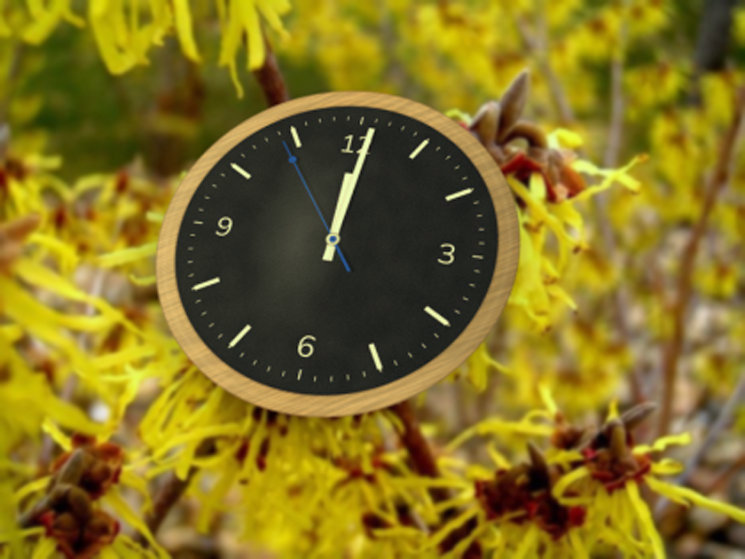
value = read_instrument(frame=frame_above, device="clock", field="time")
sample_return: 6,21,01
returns 12,00,54
